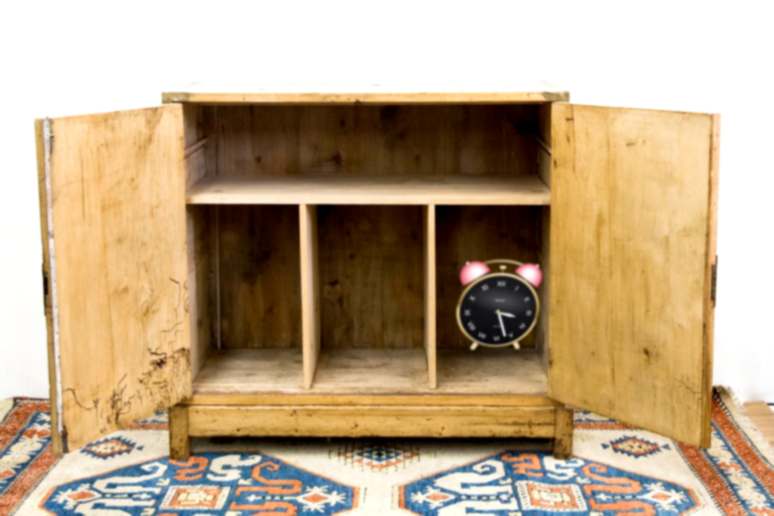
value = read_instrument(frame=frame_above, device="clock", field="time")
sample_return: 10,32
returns 3,27
